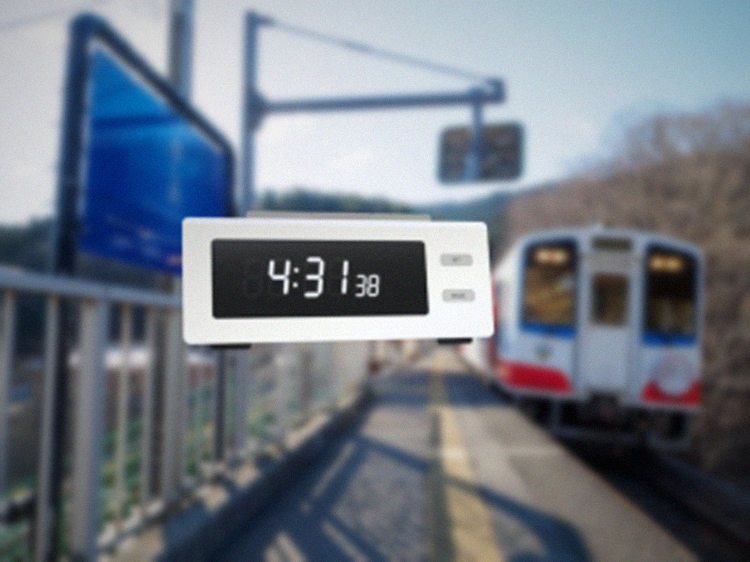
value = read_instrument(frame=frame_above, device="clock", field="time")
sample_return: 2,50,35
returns 4,31,38
